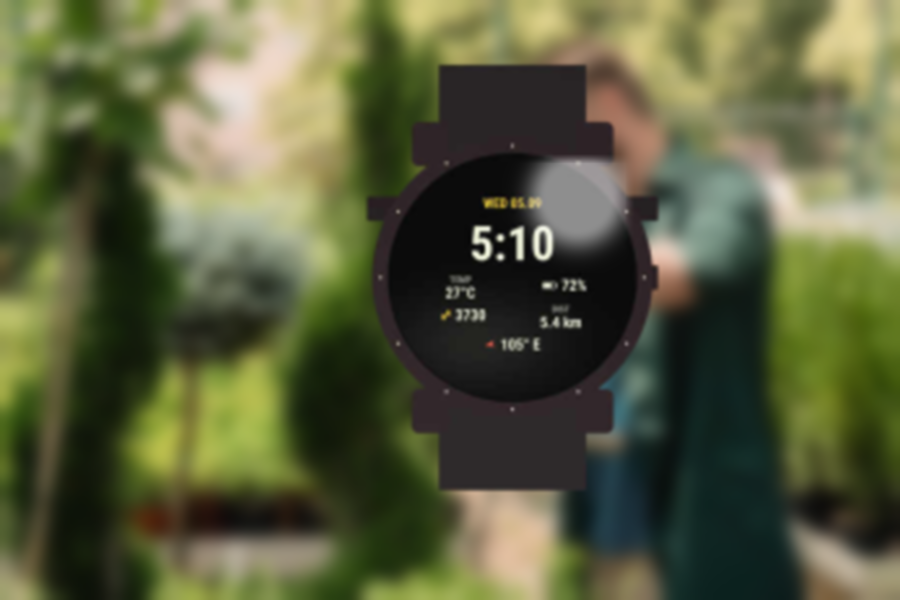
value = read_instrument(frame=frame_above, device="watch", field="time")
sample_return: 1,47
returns 5,10
